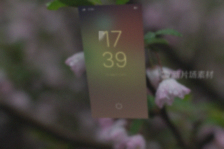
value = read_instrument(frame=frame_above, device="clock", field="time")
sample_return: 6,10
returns 17,39
